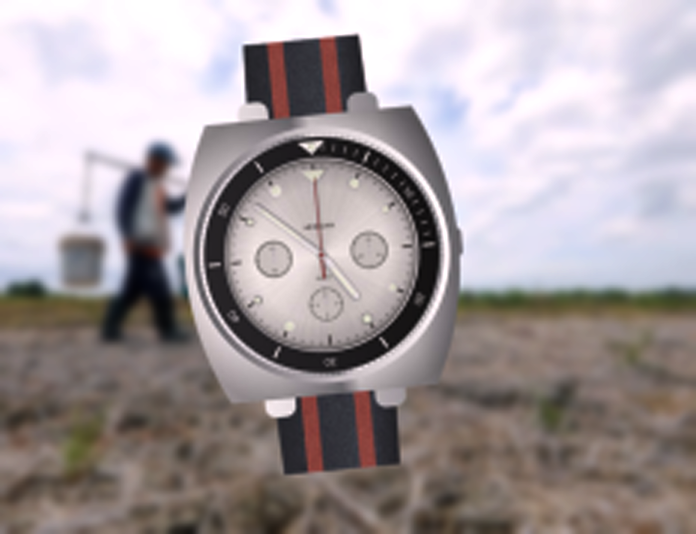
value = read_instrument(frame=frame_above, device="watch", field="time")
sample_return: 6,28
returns 4,52
